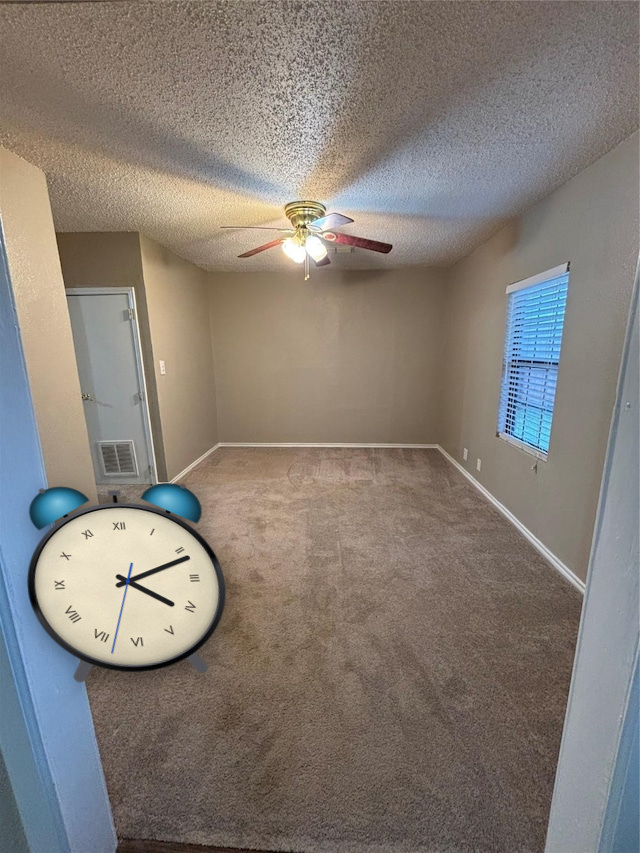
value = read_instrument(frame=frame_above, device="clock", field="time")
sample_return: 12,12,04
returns 4,11,33
